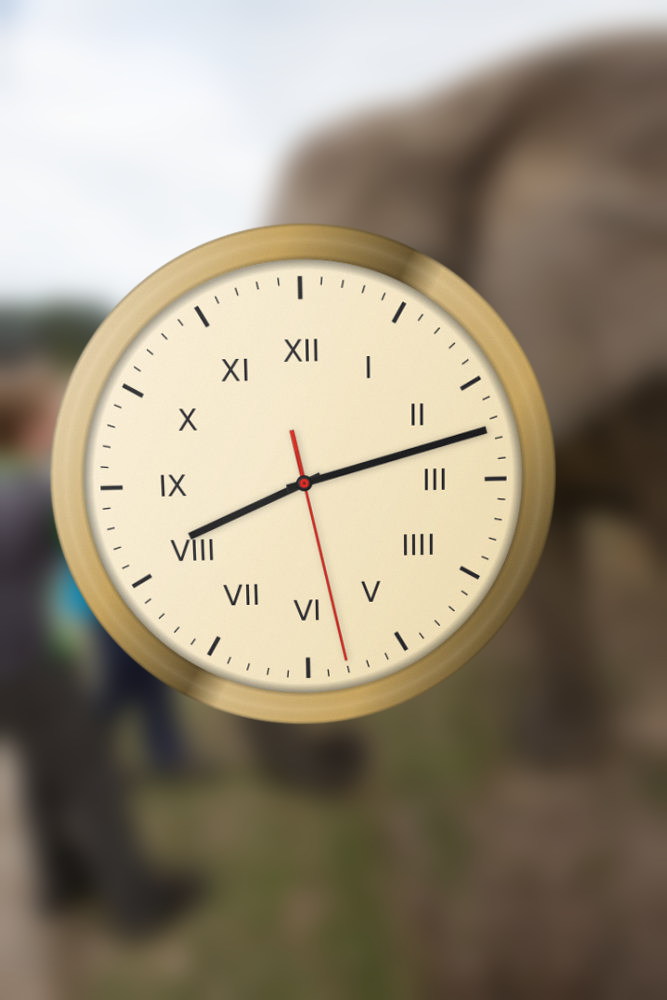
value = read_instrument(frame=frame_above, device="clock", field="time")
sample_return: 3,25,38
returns 8,12,28
